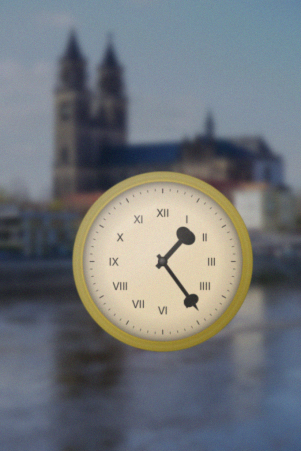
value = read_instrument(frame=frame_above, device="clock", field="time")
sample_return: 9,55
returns 1,24
